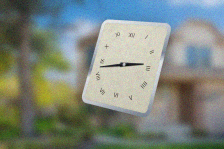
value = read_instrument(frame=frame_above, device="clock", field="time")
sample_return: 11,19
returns 2,43
